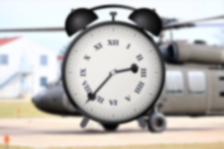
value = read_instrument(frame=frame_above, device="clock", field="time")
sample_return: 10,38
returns 2,37
